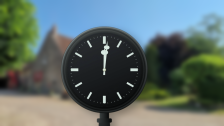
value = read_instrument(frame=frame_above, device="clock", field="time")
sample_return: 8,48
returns 12,01
